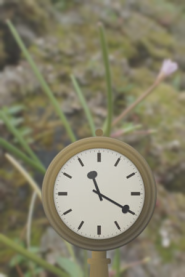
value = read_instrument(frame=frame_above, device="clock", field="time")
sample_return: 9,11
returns 11,20
